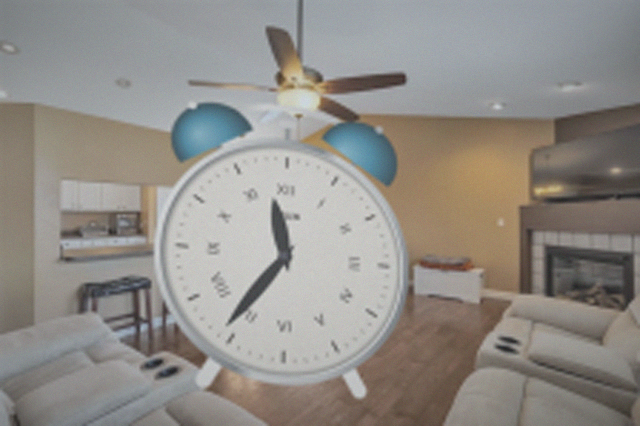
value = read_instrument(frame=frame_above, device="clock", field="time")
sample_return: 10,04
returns 11,36
